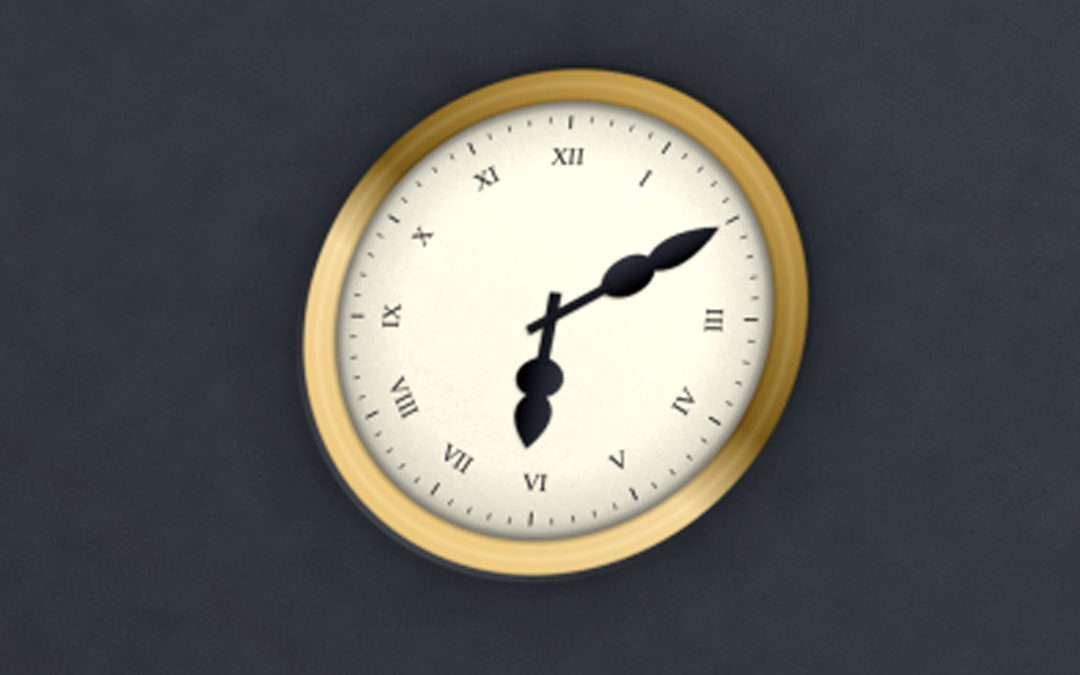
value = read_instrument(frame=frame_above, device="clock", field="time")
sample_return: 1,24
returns 6,10
